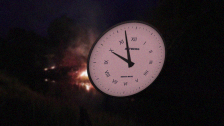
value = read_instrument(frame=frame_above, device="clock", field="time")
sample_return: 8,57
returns 9,57
